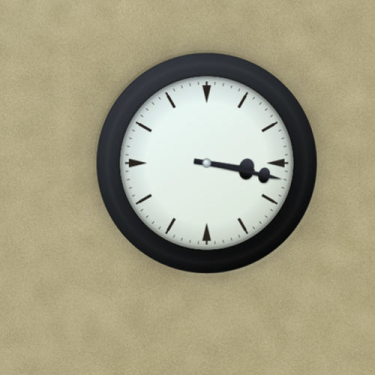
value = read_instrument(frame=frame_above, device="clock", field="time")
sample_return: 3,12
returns 3,17
